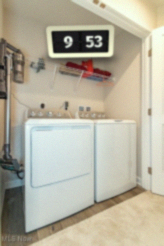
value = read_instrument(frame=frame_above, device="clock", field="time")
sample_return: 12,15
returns 9,53
